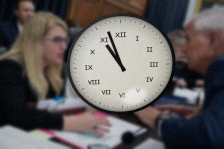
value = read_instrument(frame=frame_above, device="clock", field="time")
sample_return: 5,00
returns 10,57
